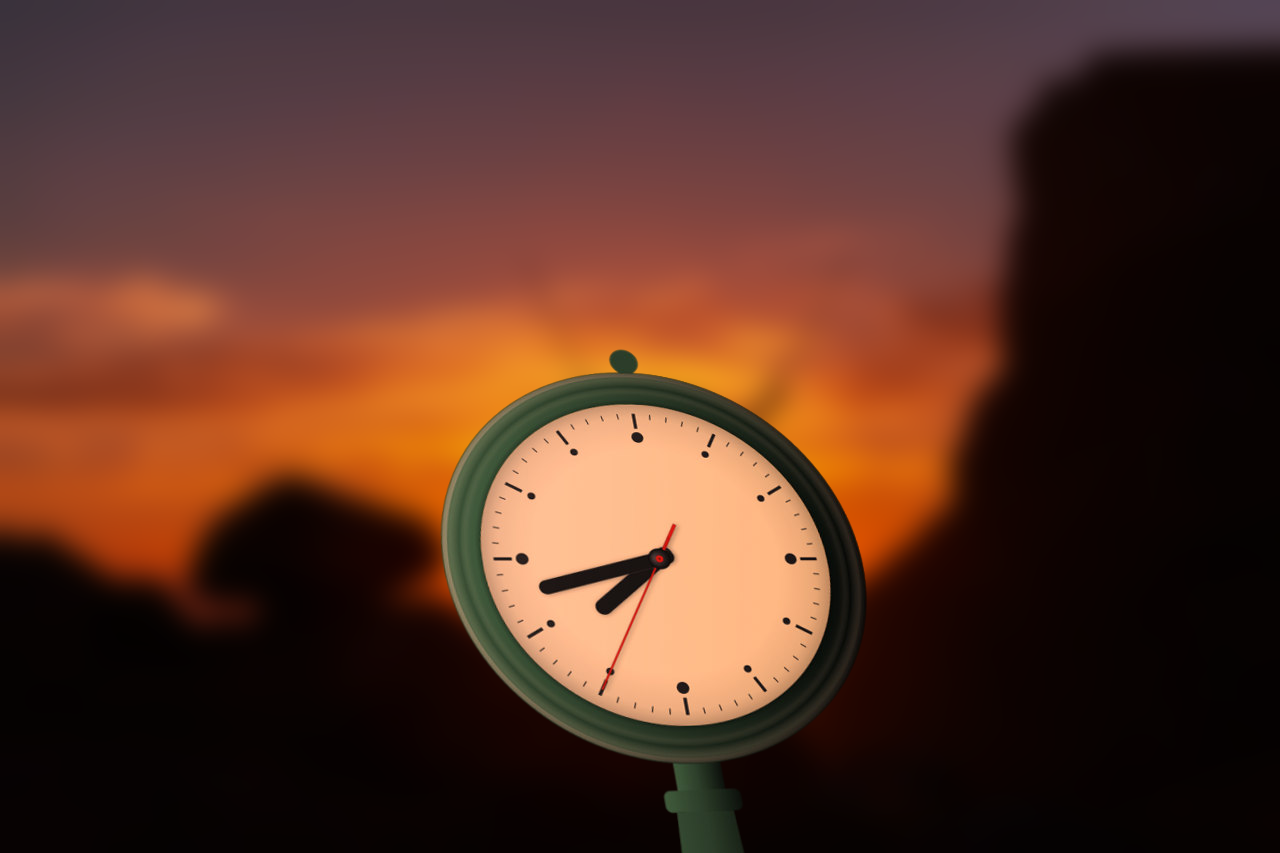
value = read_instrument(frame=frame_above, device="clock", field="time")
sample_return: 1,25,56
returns 7,42,35
